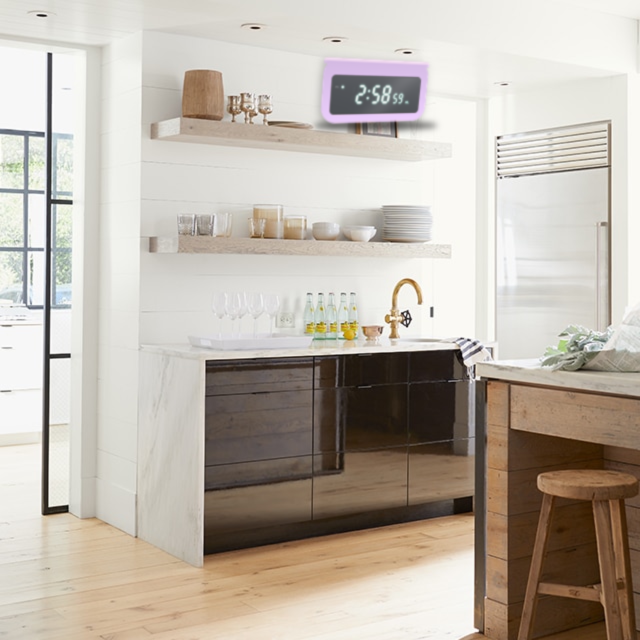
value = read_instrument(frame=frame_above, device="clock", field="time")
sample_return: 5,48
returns 2,58
